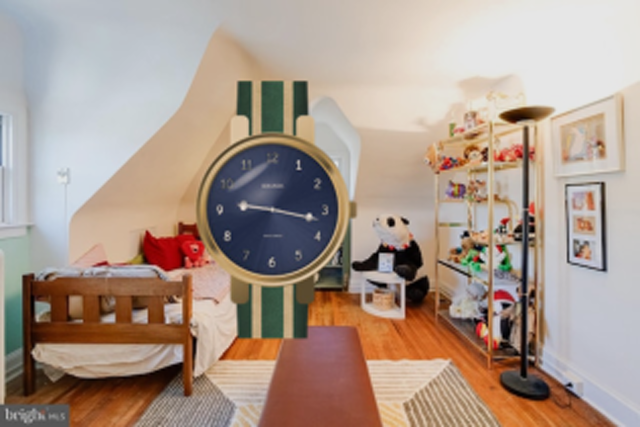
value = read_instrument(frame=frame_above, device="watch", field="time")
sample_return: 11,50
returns 9,17
